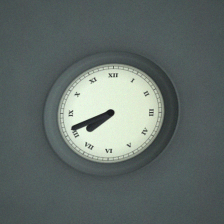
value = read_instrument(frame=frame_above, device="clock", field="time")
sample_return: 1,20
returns 7,41
